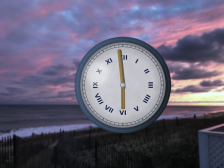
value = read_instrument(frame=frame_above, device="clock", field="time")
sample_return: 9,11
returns 5,59
